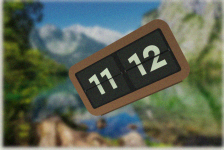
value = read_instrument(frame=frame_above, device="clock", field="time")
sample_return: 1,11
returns 11,12
